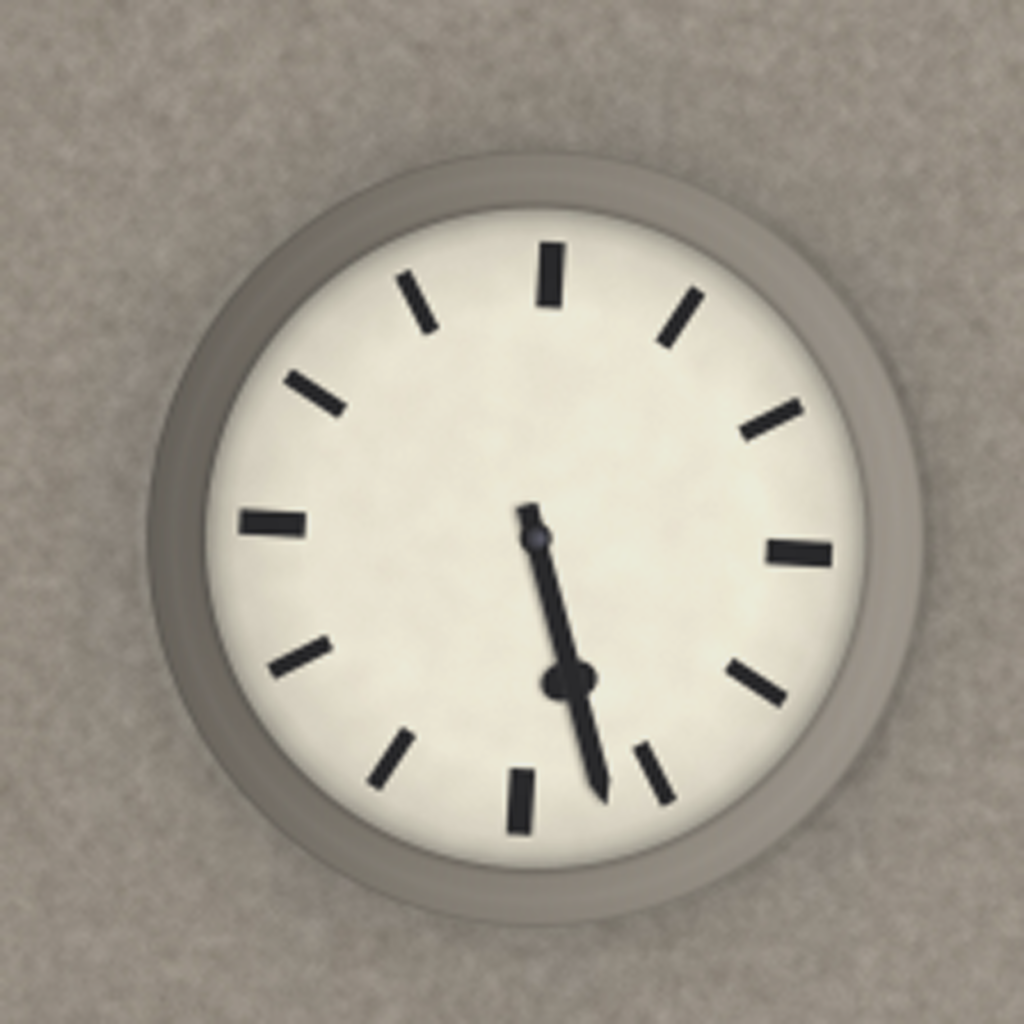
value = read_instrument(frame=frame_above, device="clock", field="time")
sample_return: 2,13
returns 5,27
